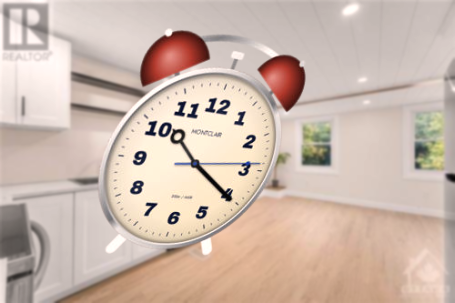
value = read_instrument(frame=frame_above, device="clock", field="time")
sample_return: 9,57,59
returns 10,20,14
